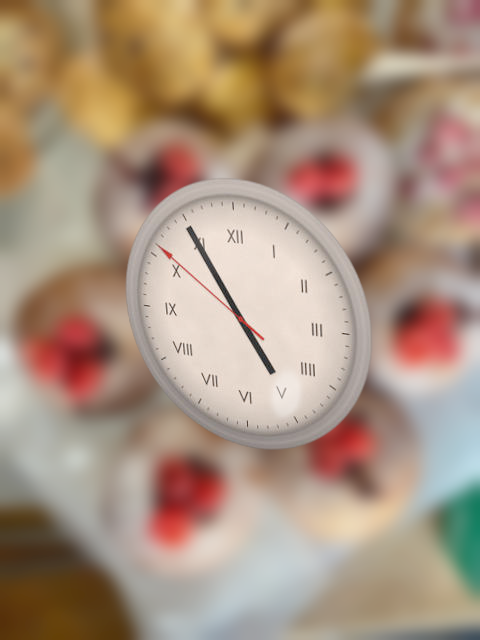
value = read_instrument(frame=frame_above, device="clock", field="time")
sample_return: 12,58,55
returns 4,54,51
